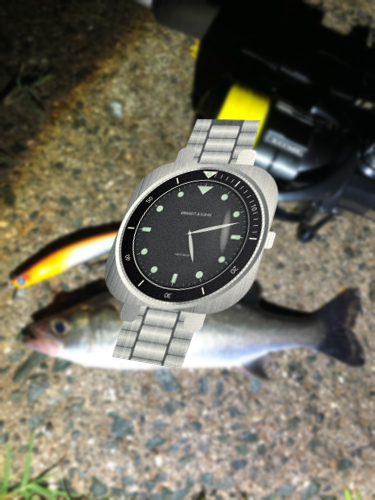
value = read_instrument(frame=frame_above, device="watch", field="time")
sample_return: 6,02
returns 5,12
